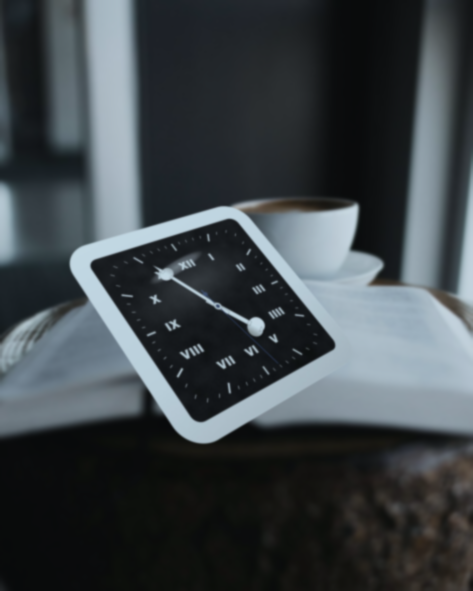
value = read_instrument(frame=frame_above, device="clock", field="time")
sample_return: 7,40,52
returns 4,55,28
